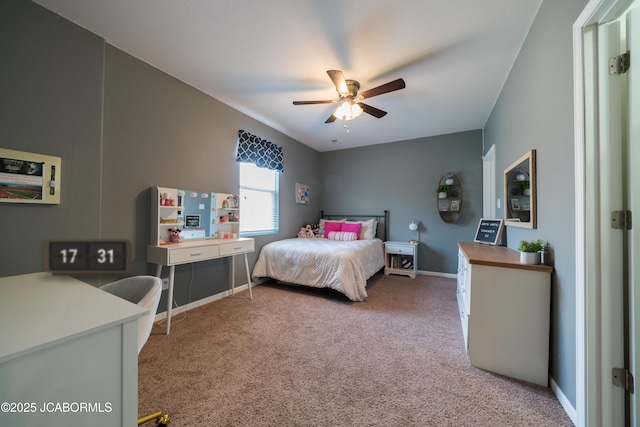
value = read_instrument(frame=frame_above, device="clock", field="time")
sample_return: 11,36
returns 17,31
